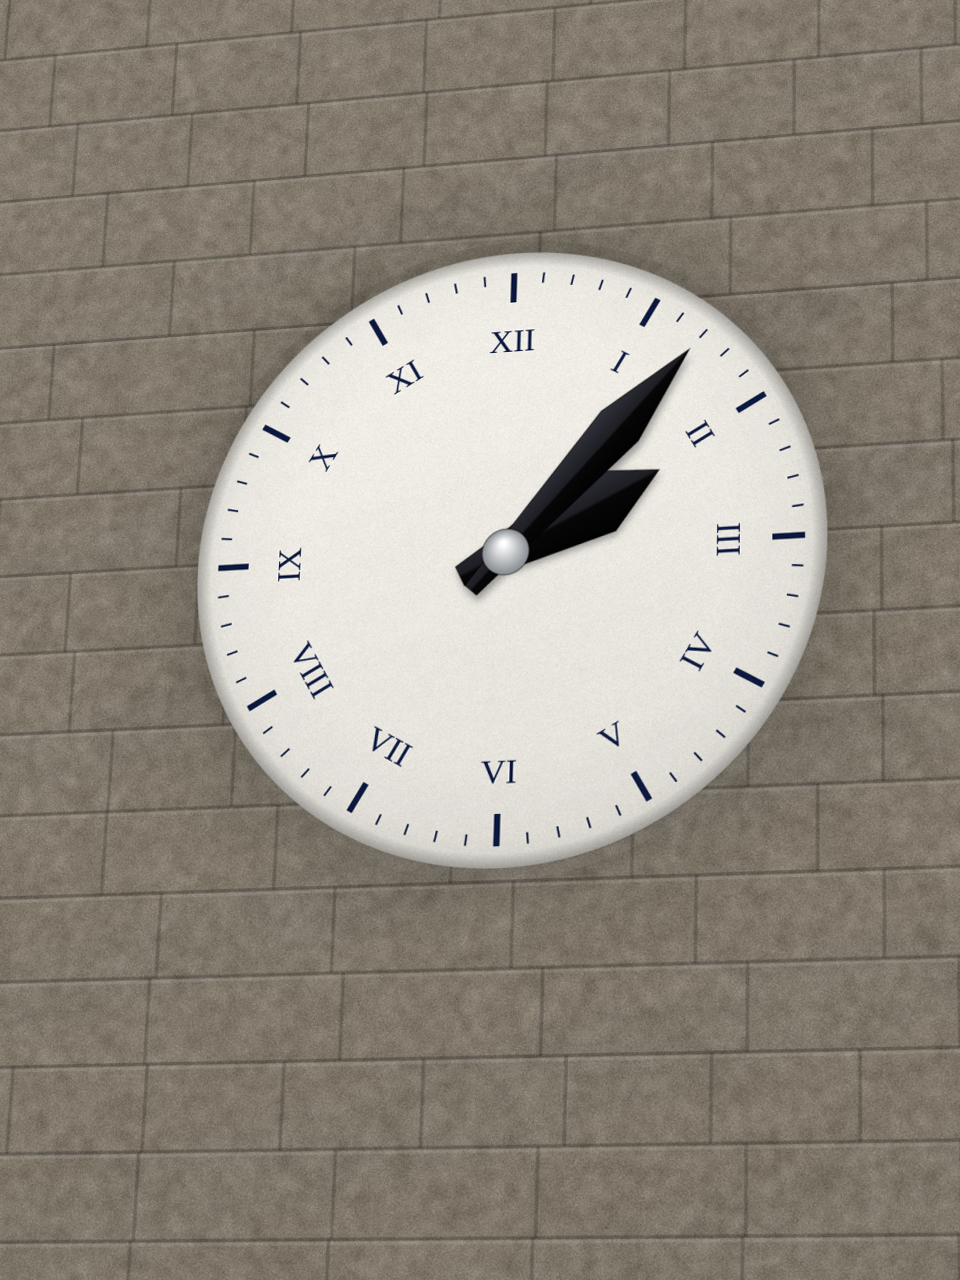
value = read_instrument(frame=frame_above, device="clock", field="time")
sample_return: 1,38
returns 2,07
